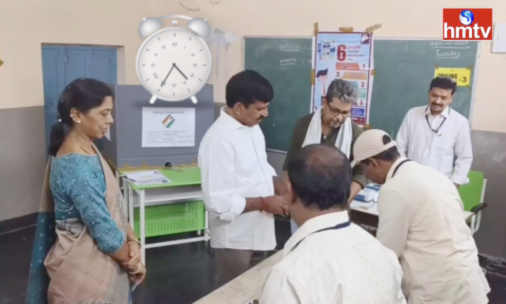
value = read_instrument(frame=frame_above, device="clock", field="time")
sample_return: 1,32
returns 4,35
